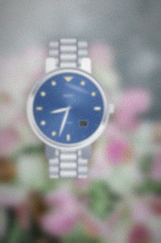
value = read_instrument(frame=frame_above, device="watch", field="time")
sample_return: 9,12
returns 8,33
